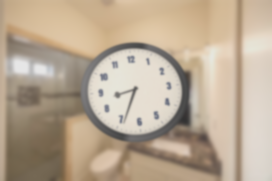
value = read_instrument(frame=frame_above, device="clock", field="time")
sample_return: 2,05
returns 8,34
